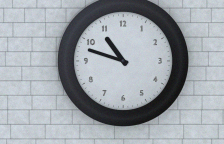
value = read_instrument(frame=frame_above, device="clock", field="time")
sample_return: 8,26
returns 10,48
